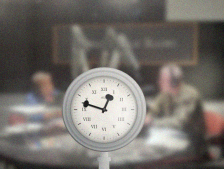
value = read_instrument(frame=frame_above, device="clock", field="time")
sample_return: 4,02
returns 12,48
